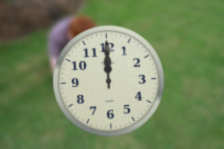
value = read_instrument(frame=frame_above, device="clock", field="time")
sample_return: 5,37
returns 12,00
